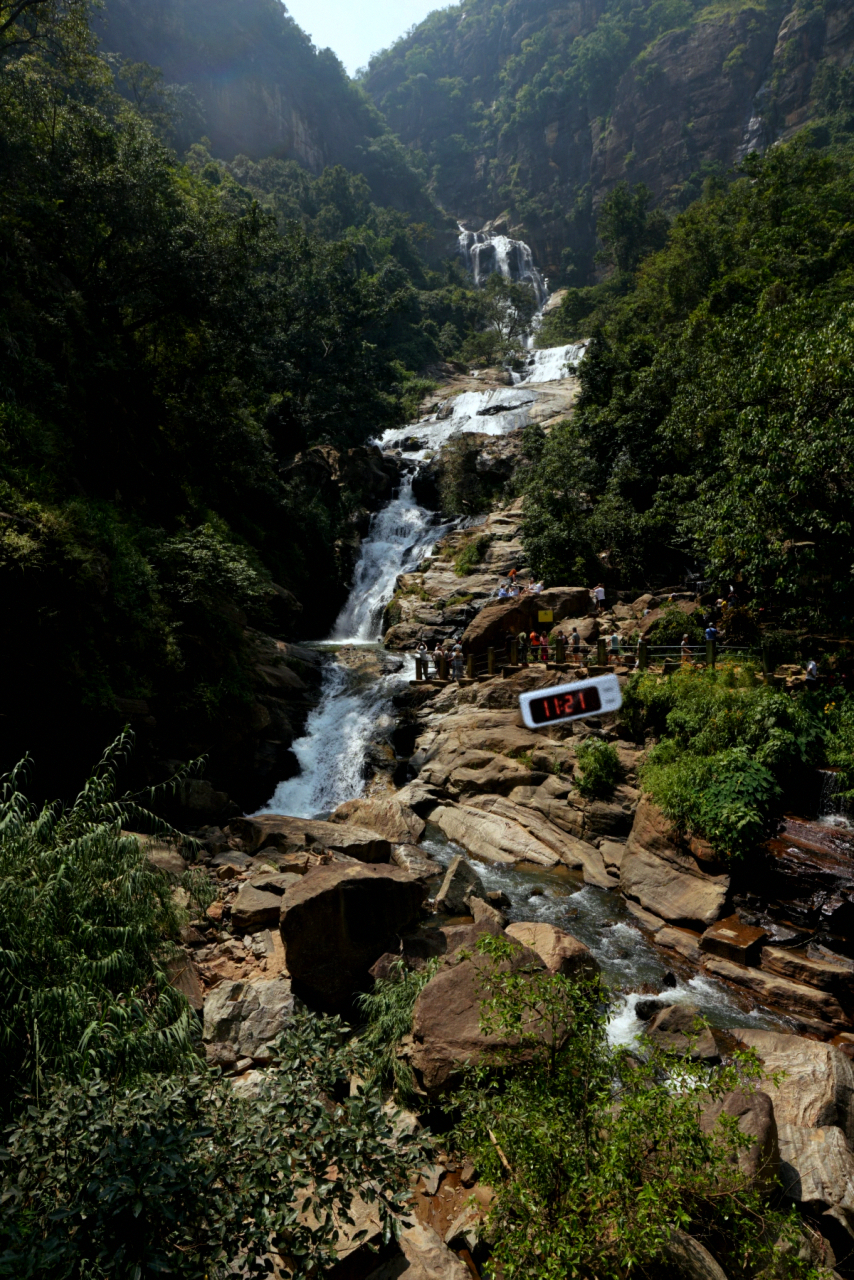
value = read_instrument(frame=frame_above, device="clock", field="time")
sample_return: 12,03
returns 11,21
